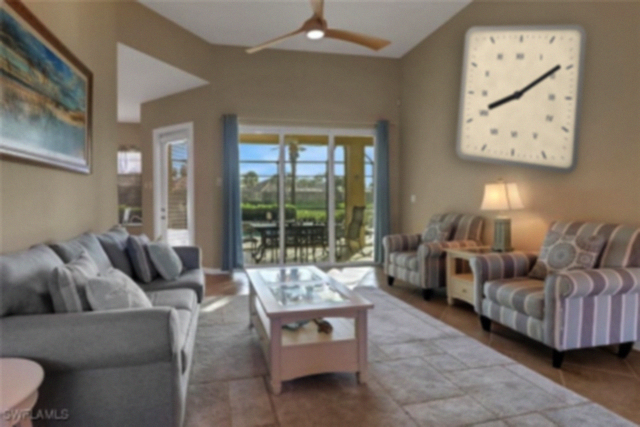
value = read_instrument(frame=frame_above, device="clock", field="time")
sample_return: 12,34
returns 8,09
